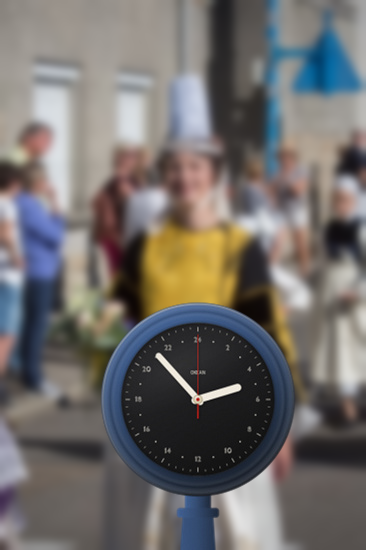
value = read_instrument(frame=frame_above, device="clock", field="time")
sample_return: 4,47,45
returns 4,53,00
